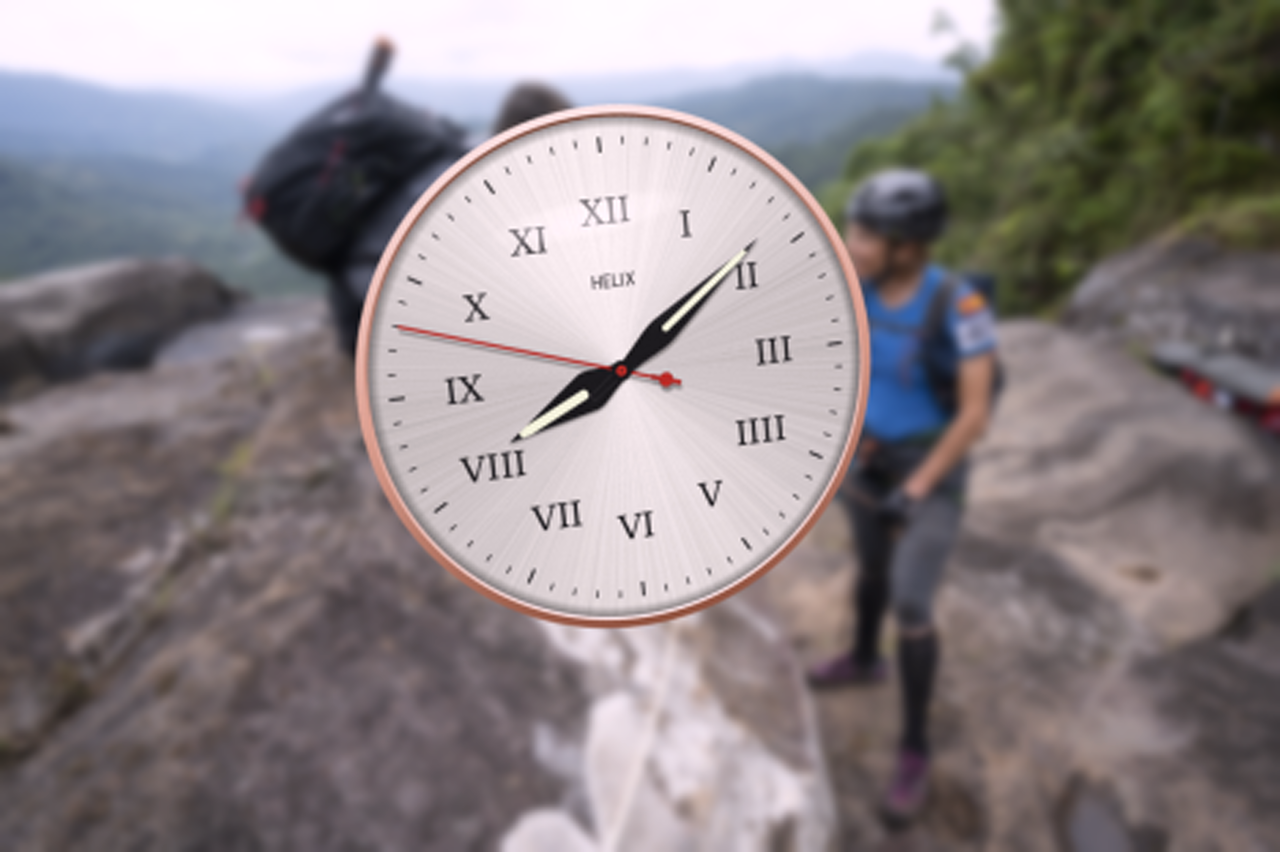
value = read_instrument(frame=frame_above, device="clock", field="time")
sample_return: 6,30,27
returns 8,08,48
